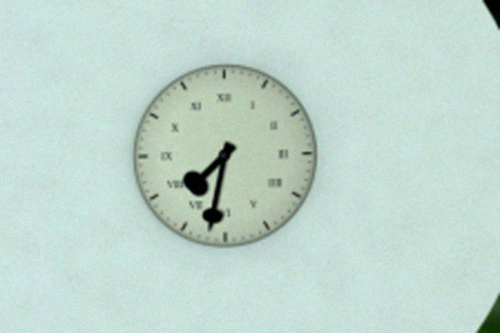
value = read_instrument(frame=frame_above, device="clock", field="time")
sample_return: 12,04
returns 7,32
